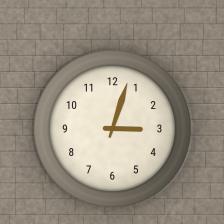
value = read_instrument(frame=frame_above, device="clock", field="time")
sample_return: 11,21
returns 3,03
